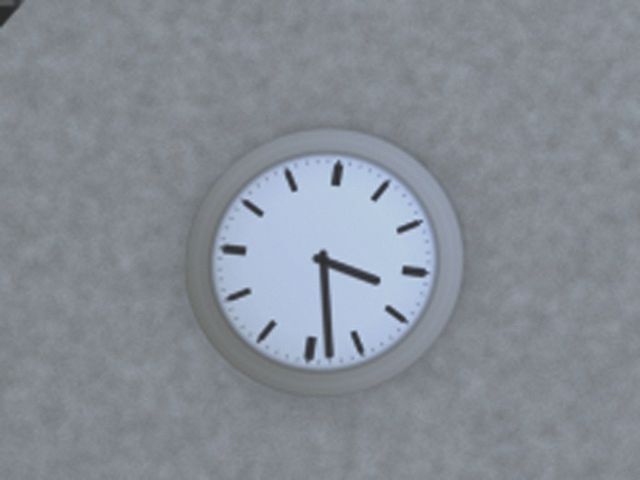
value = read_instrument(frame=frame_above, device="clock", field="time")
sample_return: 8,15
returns 3,28
